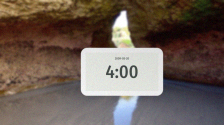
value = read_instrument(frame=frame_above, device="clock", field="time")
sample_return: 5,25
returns 4,00
